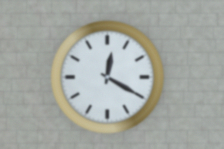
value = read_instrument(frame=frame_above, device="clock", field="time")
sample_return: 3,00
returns 12,20
